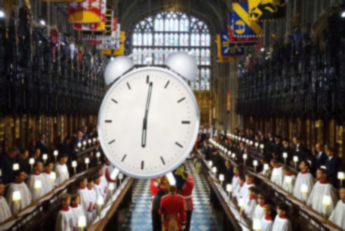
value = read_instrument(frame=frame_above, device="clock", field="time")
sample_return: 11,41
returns 6,01
